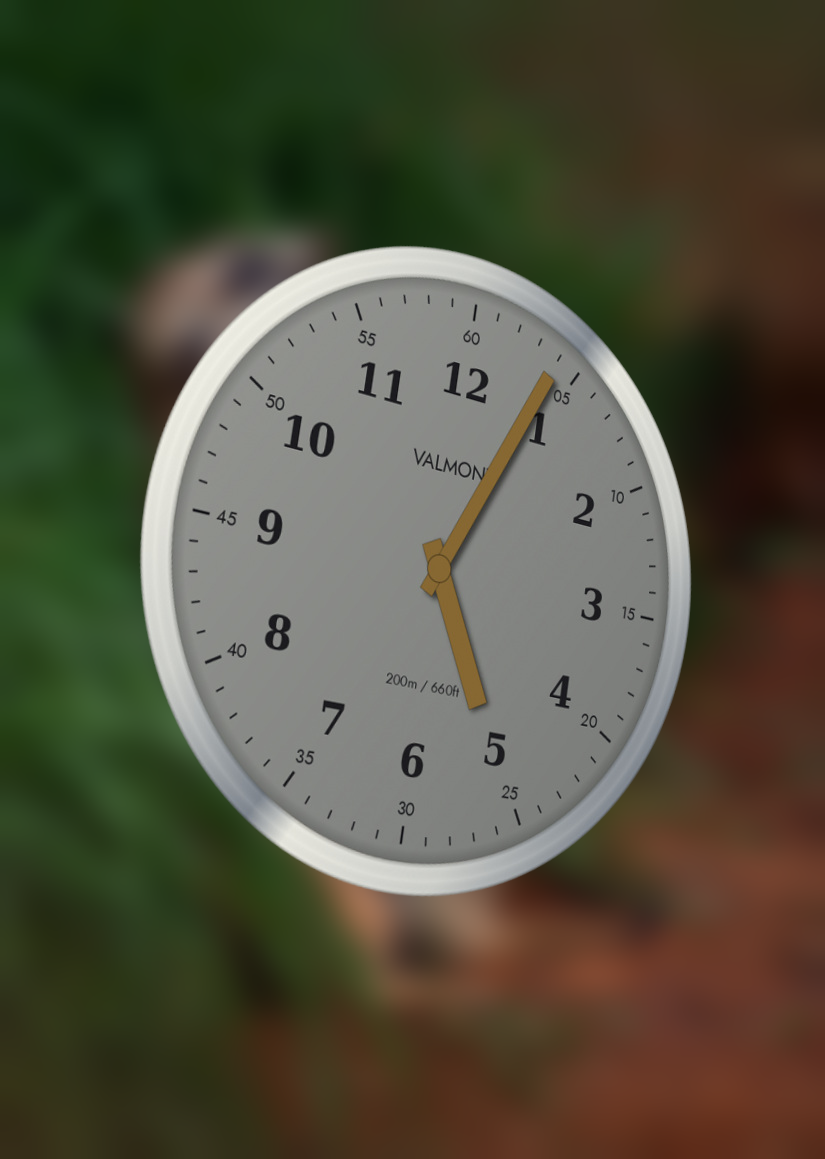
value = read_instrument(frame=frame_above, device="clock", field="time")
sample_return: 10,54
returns 5,04
